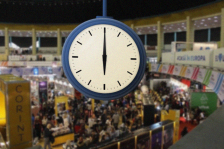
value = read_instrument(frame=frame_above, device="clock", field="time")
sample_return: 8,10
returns 6,00
